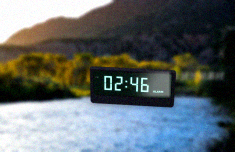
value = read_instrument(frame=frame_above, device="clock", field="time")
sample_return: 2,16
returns 2,46
